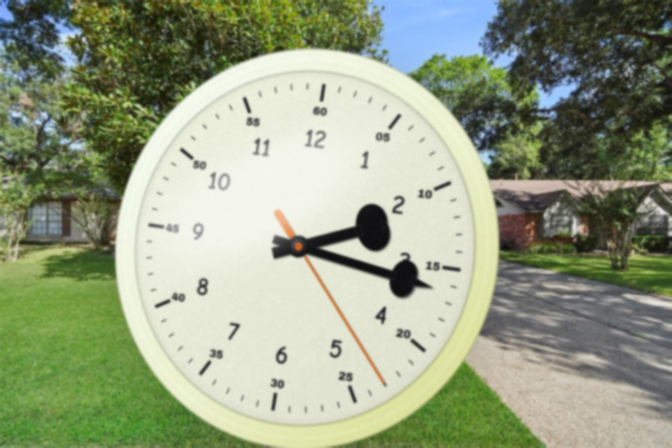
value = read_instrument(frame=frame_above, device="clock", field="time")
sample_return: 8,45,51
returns 2,16,23
